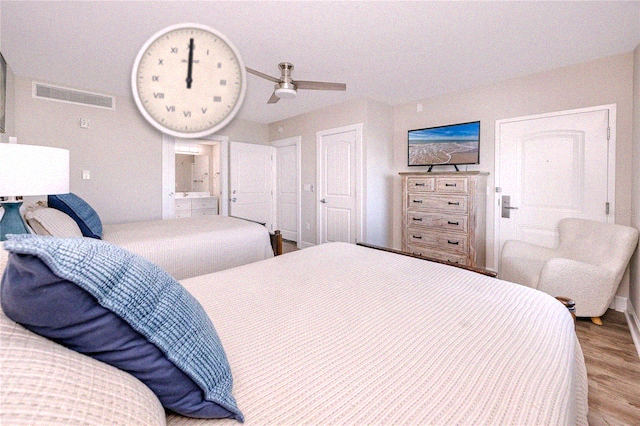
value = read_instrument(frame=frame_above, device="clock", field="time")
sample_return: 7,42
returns 12,00
